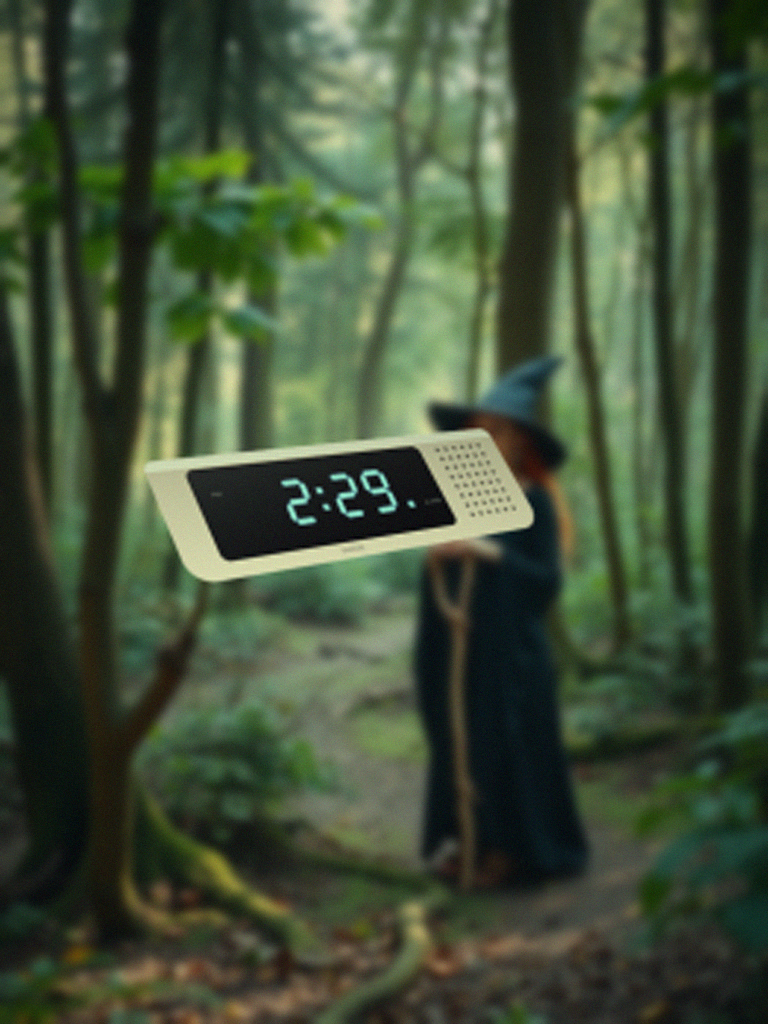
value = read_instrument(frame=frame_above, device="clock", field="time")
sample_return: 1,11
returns 2,29
